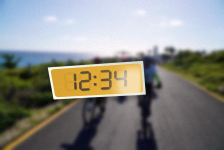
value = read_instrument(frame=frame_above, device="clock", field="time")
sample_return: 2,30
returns 12,34
